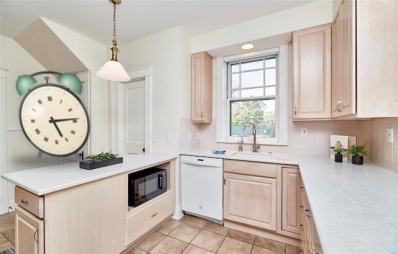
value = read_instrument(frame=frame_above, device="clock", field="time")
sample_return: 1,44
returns 5,14
